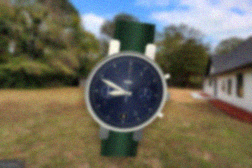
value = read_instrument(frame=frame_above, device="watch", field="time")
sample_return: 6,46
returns 8,49
